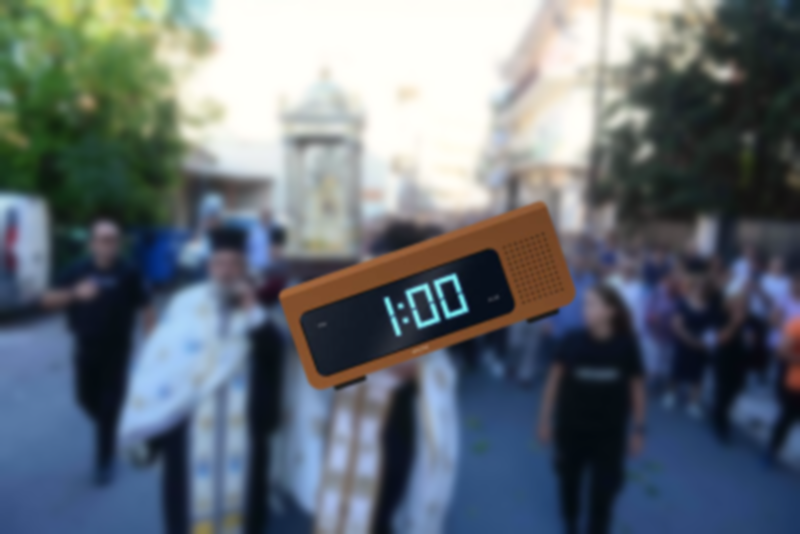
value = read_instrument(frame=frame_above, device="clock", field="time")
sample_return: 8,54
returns 1,00
